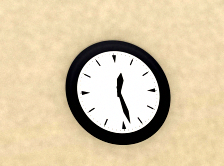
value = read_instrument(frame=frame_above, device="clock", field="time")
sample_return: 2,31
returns 12,28
